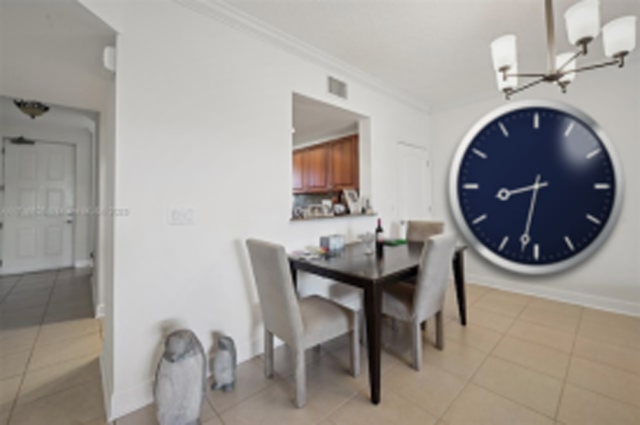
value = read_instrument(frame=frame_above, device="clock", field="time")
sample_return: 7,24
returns 8,32
